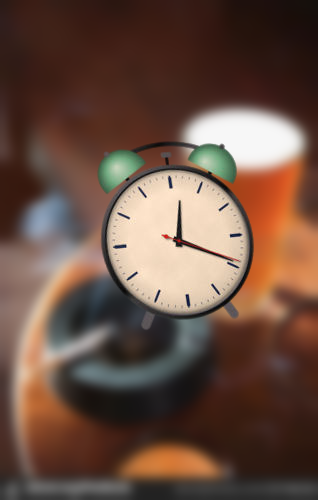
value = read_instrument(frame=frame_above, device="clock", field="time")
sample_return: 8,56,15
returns 12,19,19
